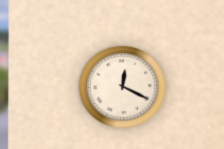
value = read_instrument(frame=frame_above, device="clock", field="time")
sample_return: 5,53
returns 12,20
